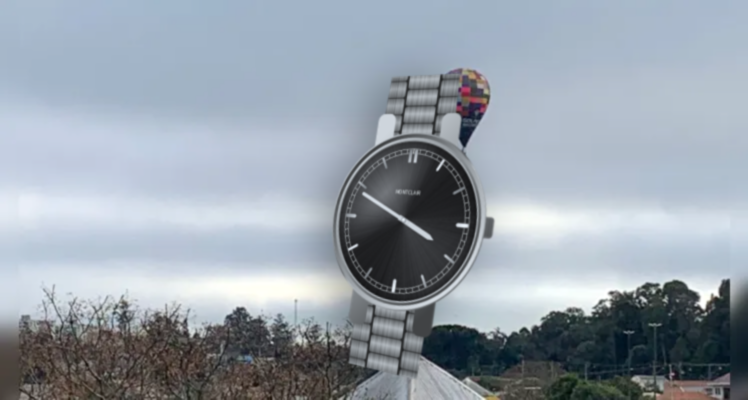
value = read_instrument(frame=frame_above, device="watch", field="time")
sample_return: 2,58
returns 3,49
